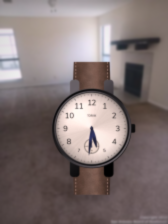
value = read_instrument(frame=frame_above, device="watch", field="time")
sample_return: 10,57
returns 5,31
